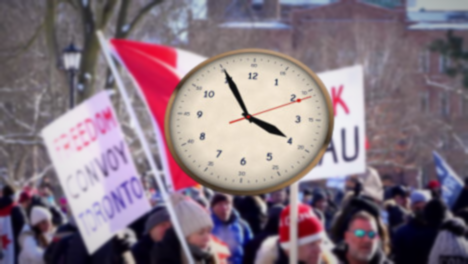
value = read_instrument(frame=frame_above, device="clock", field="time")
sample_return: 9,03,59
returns 3,55,11
